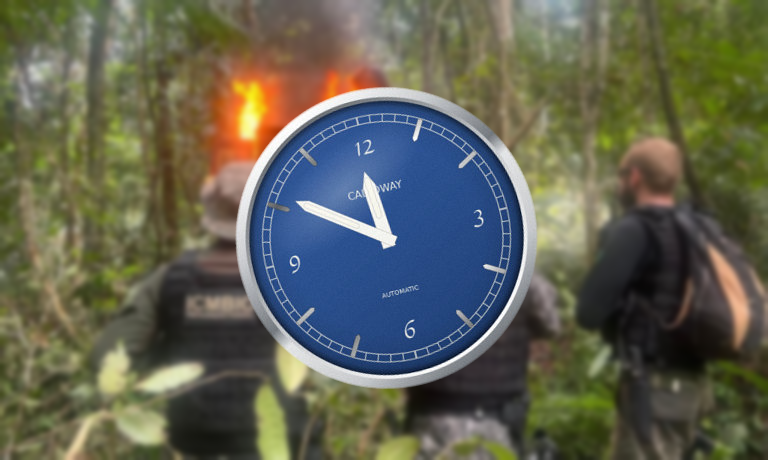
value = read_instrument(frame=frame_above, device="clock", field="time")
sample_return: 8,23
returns 11,51
